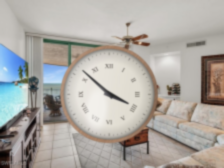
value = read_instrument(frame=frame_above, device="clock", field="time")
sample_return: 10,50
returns 3,52
